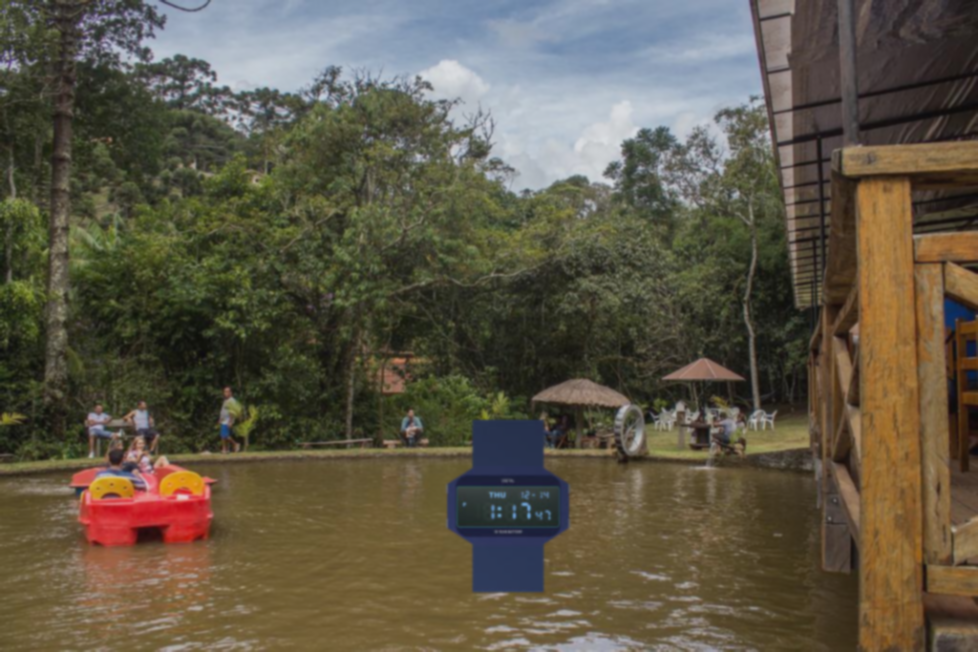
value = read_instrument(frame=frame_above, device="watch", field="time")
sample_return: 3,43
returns 1,17
